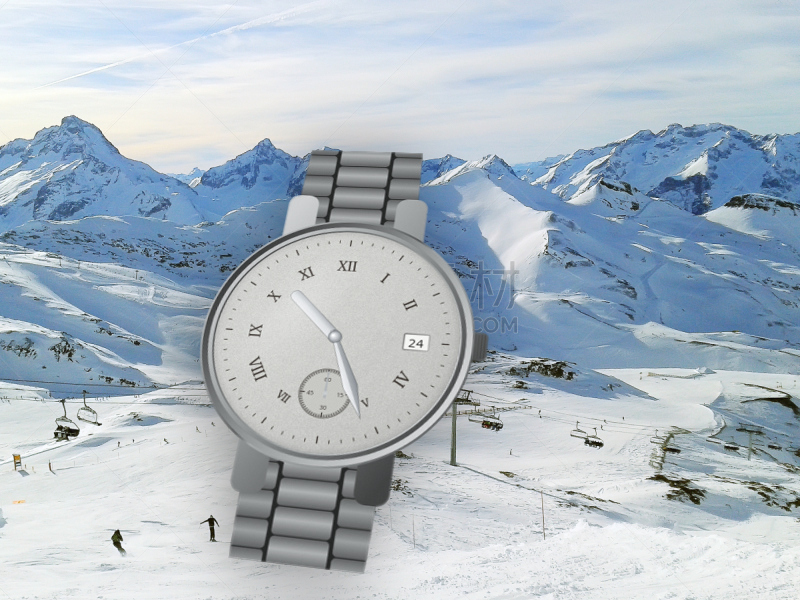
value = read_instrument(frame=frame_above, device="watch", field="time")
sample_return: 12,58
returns 10,26
